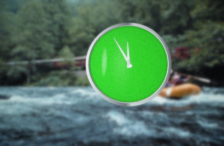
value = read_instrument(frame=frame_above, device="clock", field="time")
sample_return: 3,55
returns 11,55
